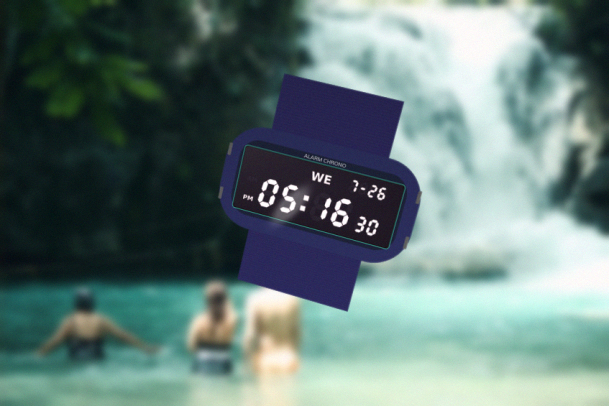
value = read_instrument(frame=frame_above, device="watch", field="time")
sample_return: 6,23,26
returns 5,16,30
